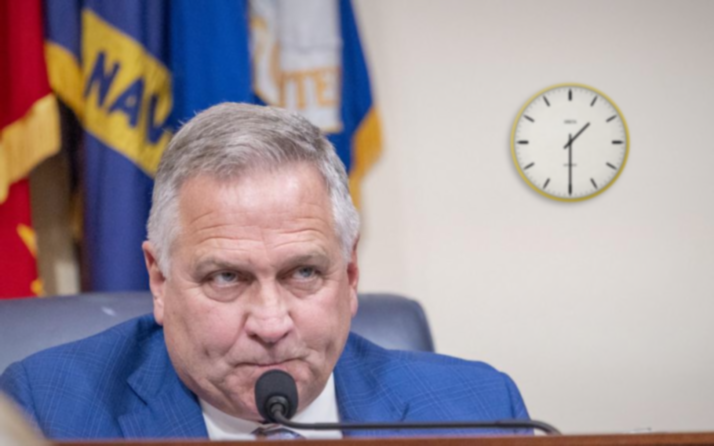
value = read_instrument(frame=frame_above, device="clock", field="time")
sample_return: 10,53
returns 1,30
